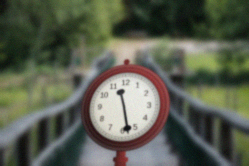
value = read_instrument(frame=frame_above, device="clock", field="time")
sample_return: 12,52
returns 11,28
